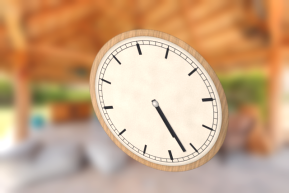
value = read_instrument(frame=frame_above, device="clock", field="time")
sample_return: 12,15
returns 5,27
